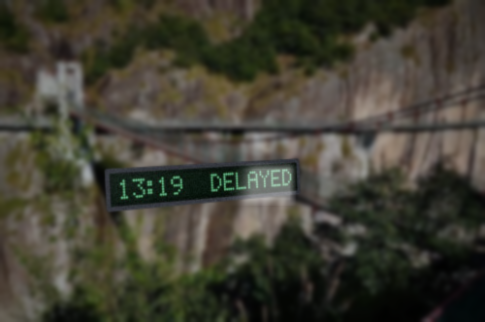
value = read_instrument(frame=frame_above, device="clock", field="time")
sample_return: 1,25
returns 13,19
